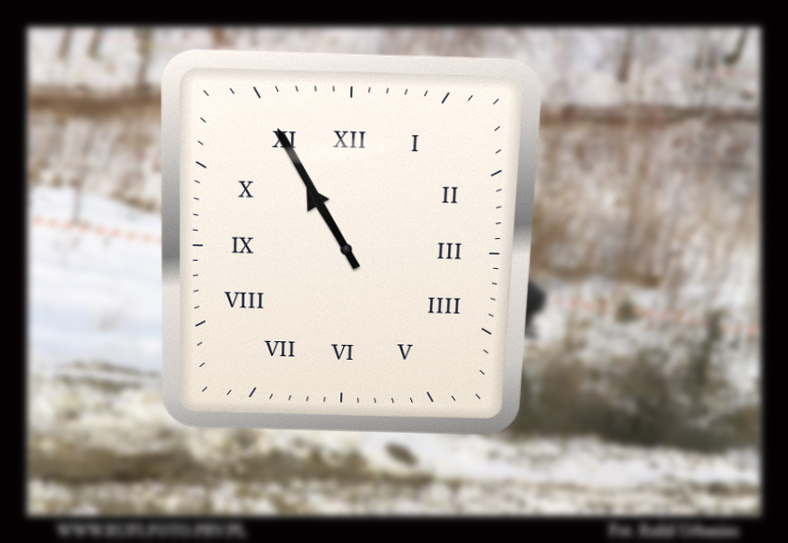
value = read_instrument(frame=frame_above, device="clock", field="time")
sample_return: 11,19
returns 10,55
